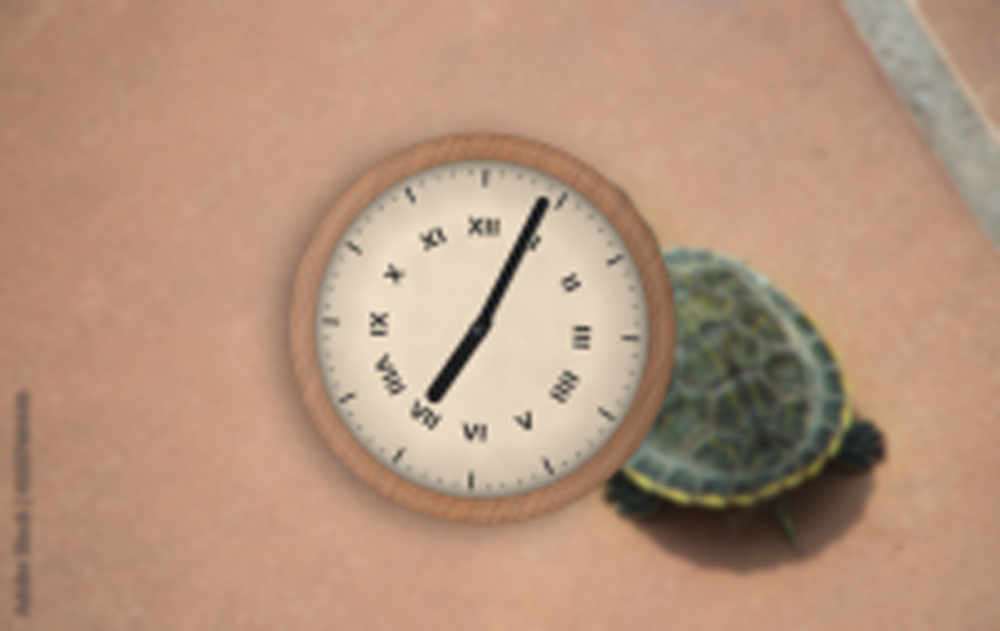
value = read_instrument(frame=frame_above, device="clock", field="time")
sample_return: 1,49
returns 7,04
